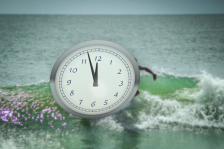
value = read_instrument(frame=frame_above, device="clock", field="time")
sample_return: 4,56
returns 11,57
